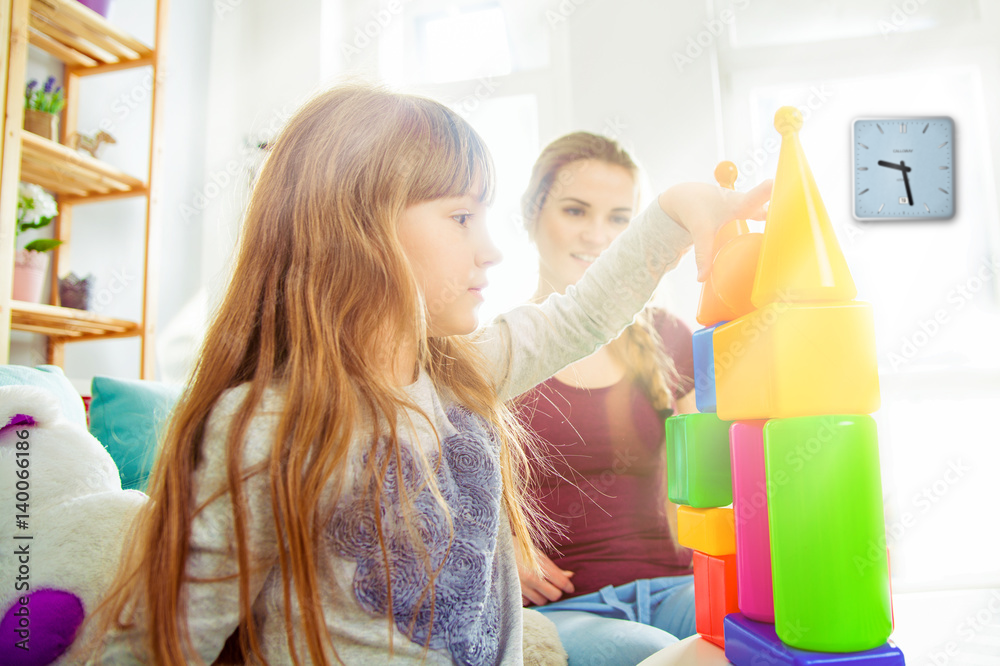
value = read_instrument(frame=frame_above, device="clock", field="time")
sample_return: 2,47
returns 9,28
